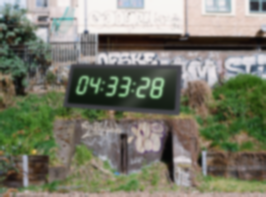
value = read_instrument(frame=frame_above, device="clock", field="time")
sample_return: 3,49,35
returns 4,33,28
